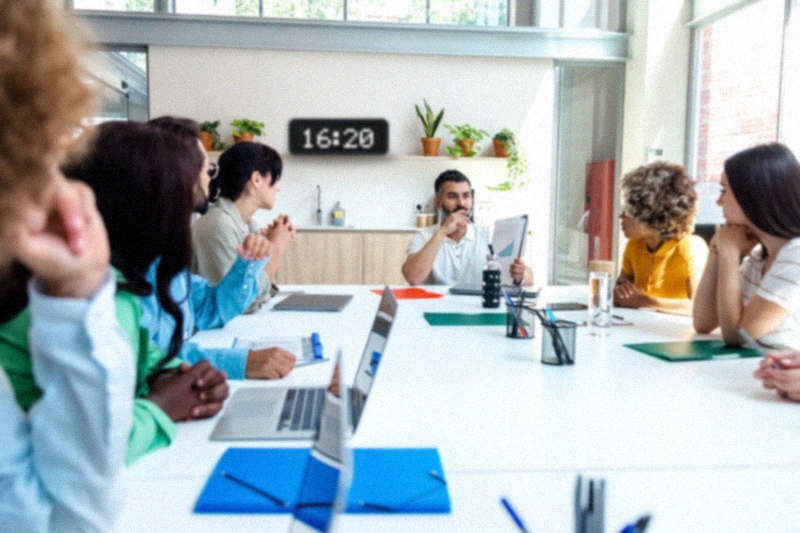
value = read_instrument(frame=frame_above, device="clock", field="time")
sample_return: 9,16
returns 16,20
